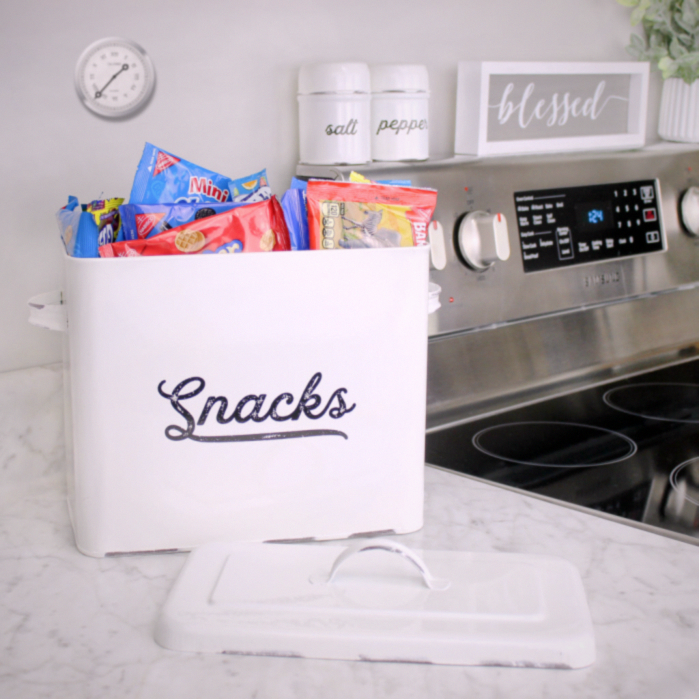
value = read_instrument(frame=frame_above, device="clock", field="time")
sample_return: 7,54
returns 1,37
